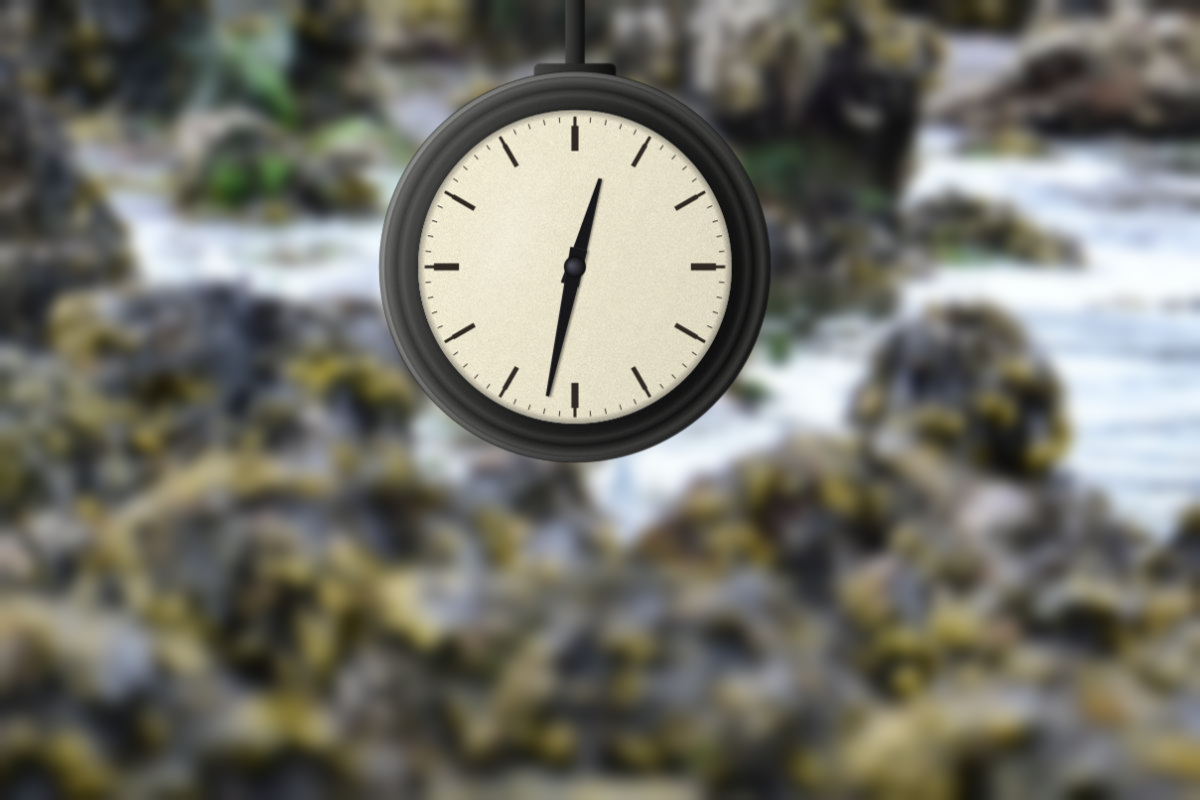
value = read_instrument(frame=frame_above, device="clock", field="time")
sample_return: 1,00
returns 12,32
